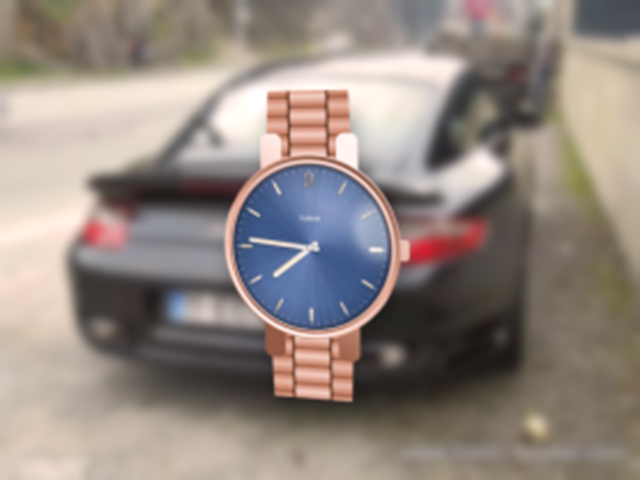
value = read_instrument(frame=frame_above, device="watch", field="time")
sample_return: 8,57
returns 7,46
